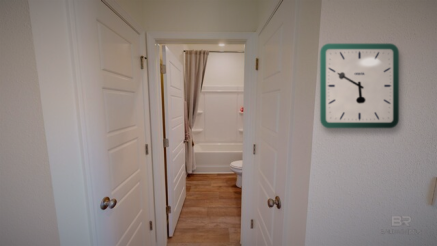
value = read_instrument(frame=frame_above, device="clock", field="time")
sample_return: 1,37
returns 5,50
